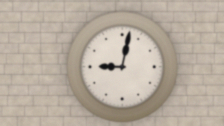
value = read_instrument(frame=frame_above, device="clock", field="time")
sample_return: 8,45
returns 9,02
